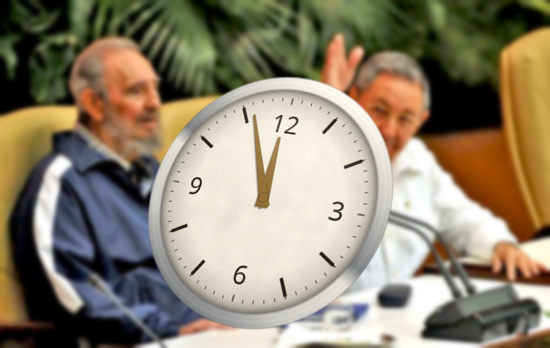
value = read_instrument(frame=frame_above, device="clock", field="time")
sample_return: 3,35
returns 11,56
